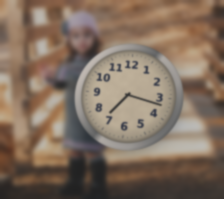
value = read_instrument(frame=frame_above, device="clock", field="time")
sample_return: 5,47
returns 7,17
